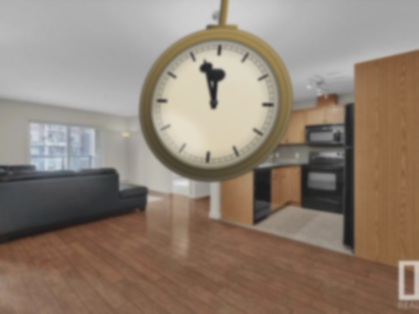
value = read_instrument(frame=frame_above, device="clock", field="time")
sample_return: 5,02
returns 11,57
